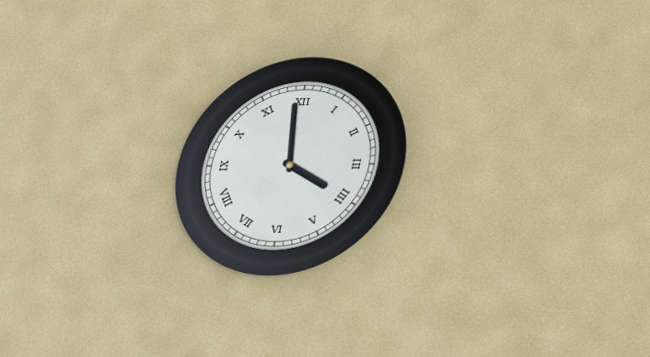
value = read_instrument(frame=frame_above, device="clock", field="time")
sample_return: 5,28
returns 3,59
